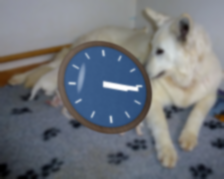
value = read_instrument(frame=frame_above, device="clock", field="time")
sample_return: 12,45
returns 3,16
